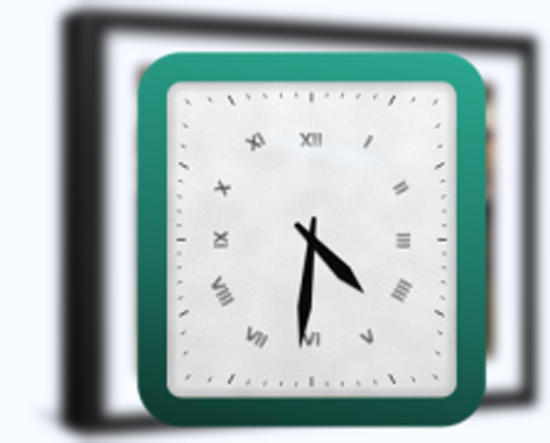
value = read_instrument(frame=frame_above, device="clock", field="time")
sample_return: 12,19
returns 4,31
